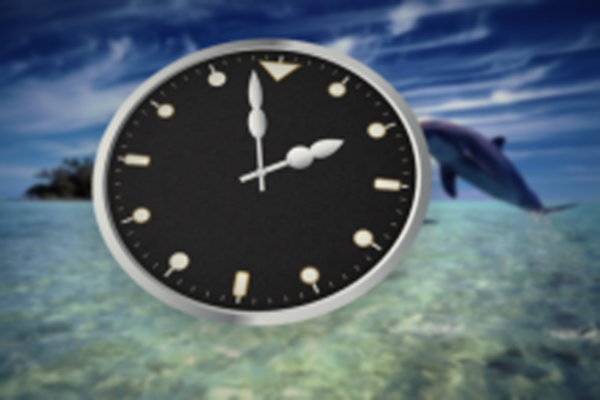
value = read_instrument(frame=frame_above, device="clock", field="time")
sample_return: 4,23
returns 1,58
